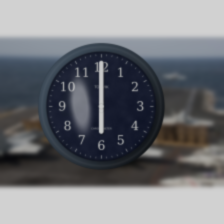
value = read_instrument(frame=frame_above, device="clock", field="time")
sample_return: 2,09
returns 6,00
